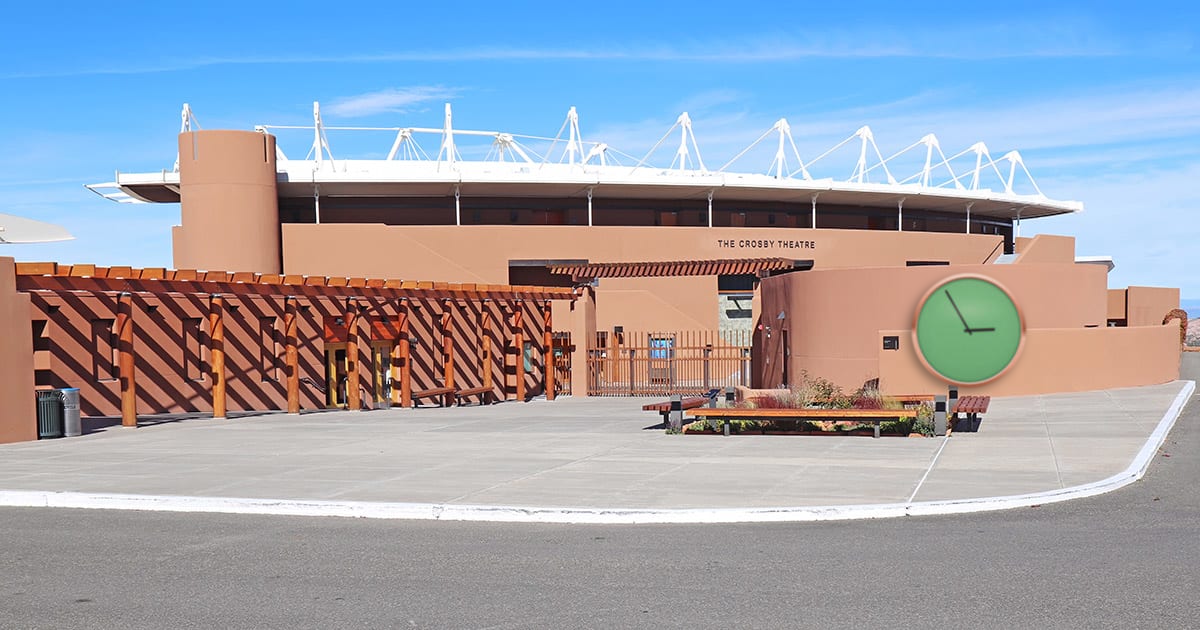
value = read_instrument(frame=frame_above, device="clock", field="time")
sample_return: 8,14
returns 2,55
